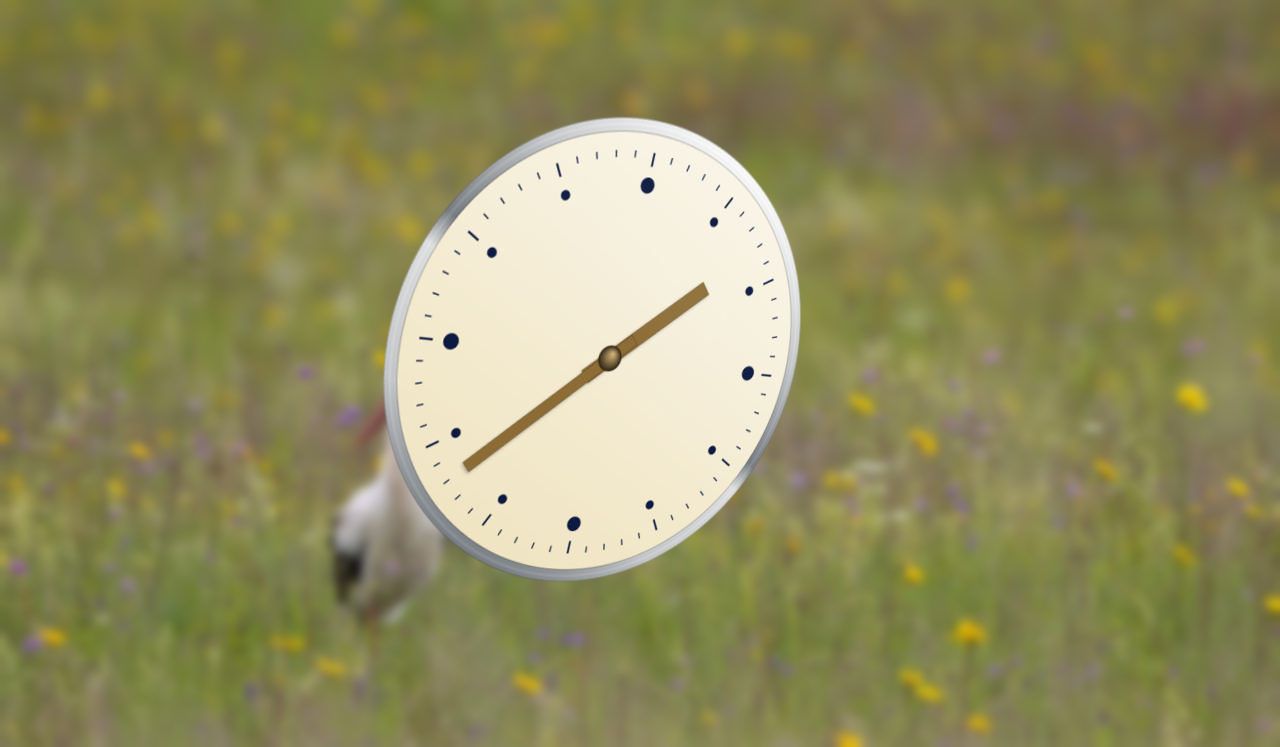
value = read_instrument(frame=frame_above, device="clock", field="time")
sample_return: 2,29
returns 1,38
